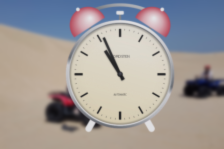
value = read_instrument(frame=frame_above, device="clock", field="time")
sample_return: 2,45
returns 10,56
